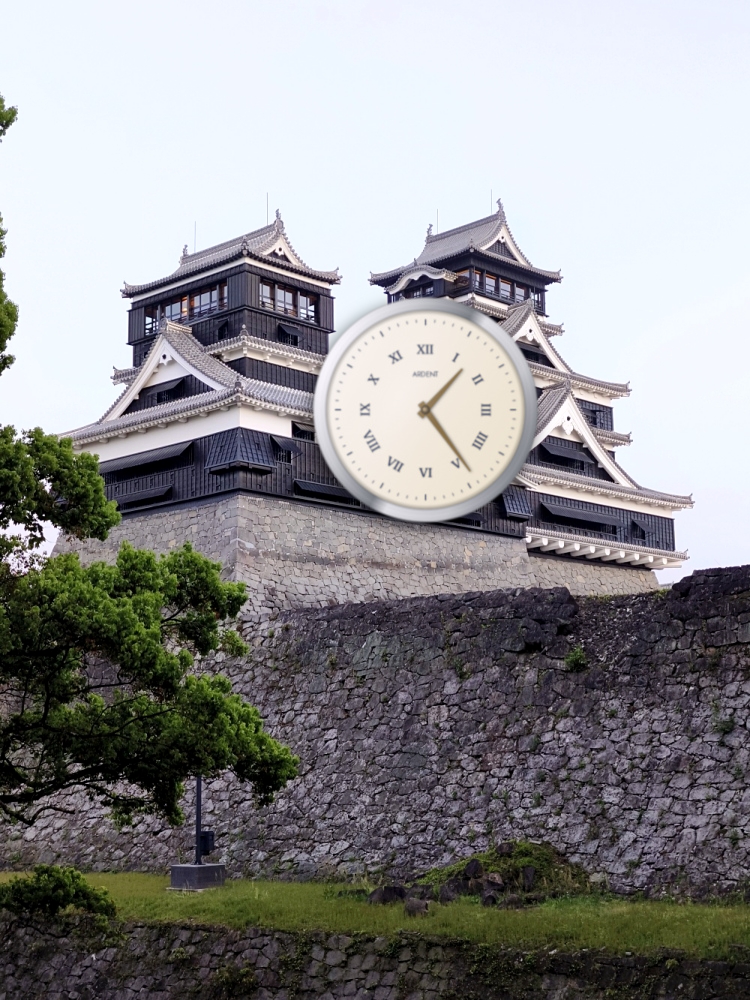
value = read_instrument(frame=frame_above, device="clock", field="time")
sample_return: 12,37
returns 1,24
